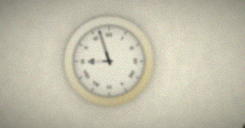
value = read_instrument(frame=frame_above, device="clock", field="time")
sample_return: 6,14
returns 8,57
